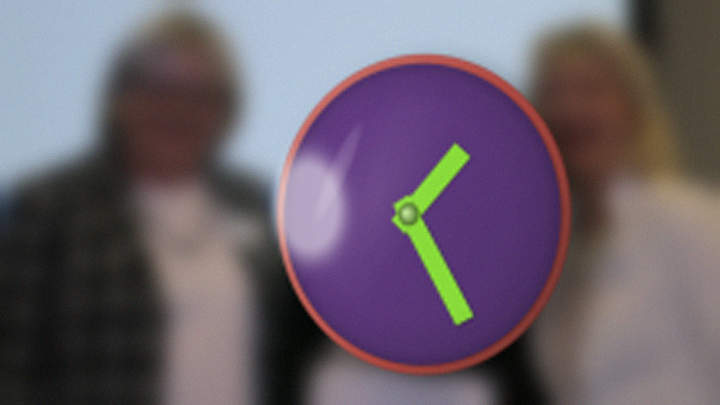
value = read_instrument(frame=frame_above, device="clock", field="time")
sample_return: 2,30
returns 1,25
